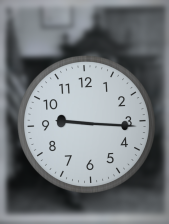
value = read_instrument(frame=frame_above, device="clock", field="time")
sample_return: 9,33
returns 9,16
